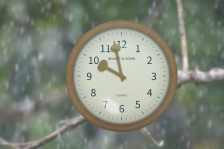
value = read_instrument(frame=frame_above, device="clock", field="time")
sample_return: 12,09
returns 9,58
